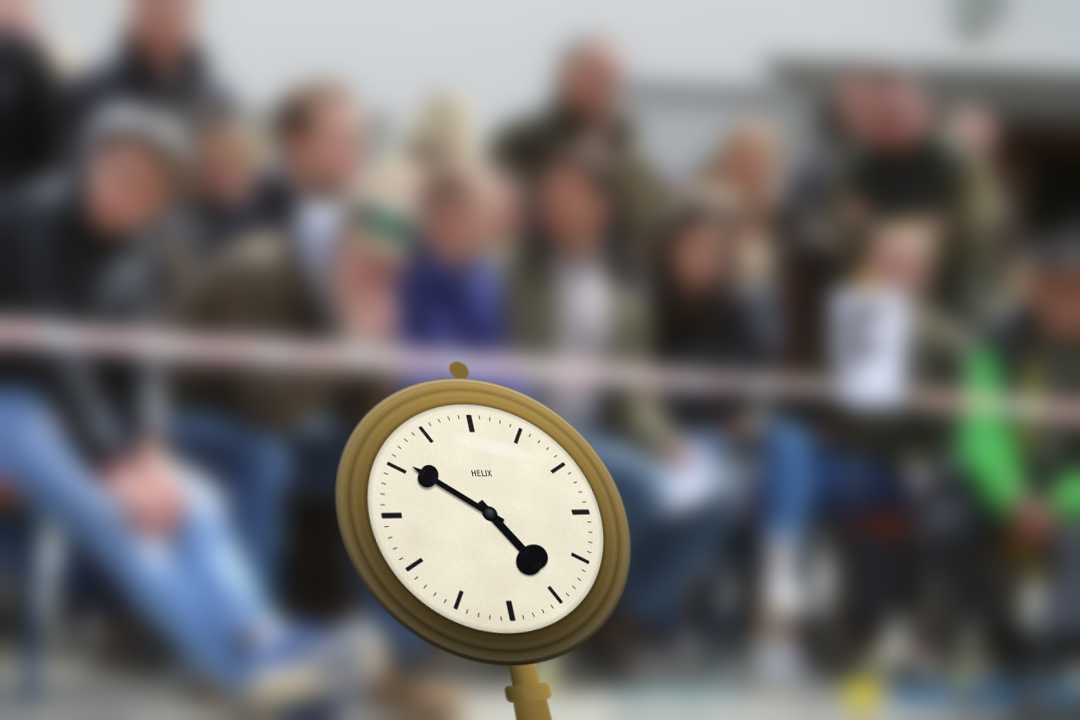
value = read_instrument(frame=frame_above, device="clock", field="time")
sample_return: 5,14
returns 4,51
